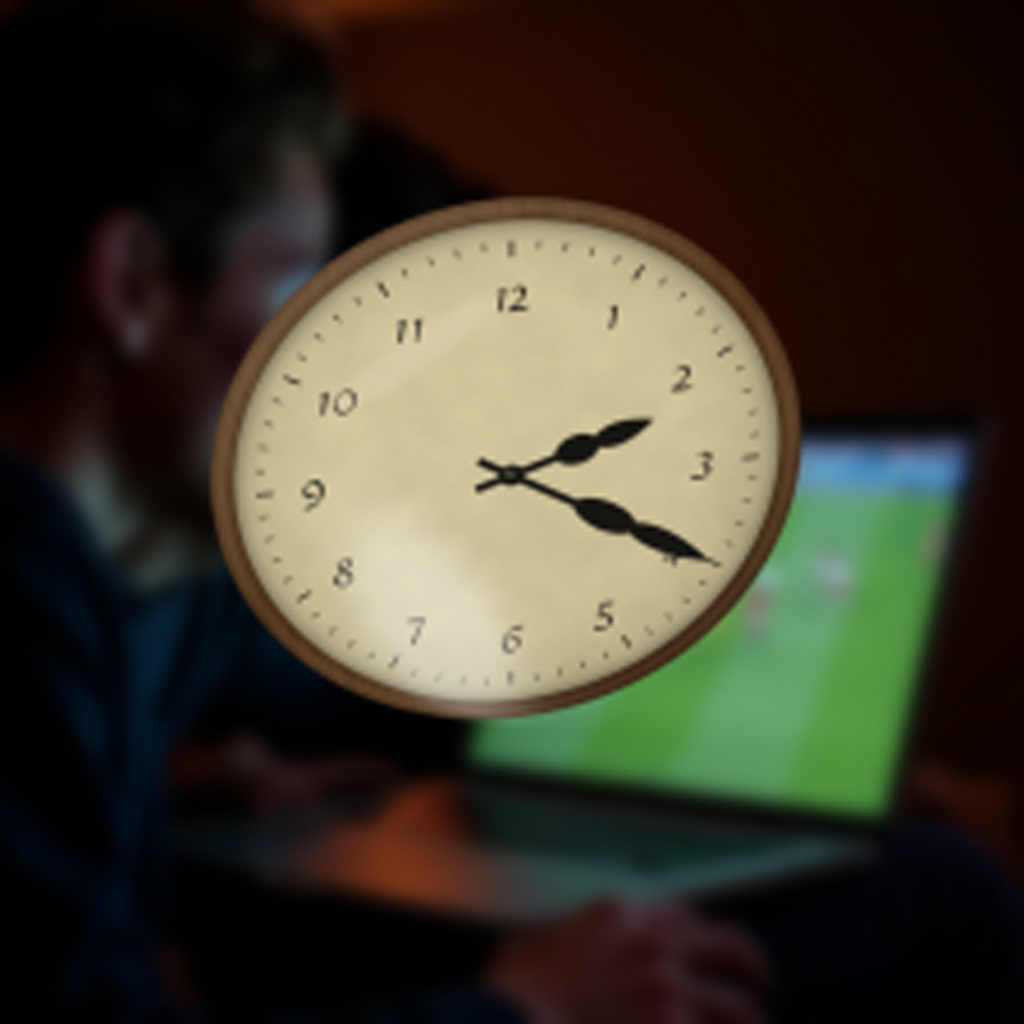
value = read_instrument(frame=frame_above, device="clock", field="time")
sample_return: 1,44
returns 2,20
